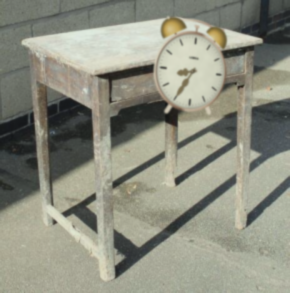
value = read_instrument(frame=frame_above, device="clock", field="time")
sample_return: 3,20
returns 8,35
